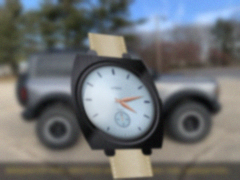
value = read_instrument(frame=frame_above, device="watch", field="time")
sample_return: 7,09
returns 4,13
